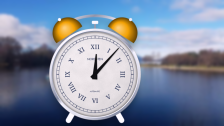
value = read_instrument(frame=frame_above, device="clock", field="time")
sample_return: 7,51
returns 12,07
